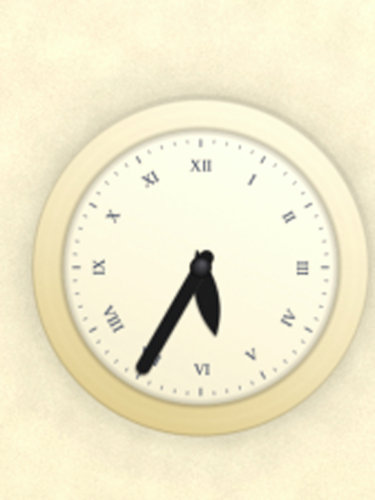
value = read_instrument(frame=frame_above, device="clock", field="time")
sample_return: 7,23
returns 5,35
